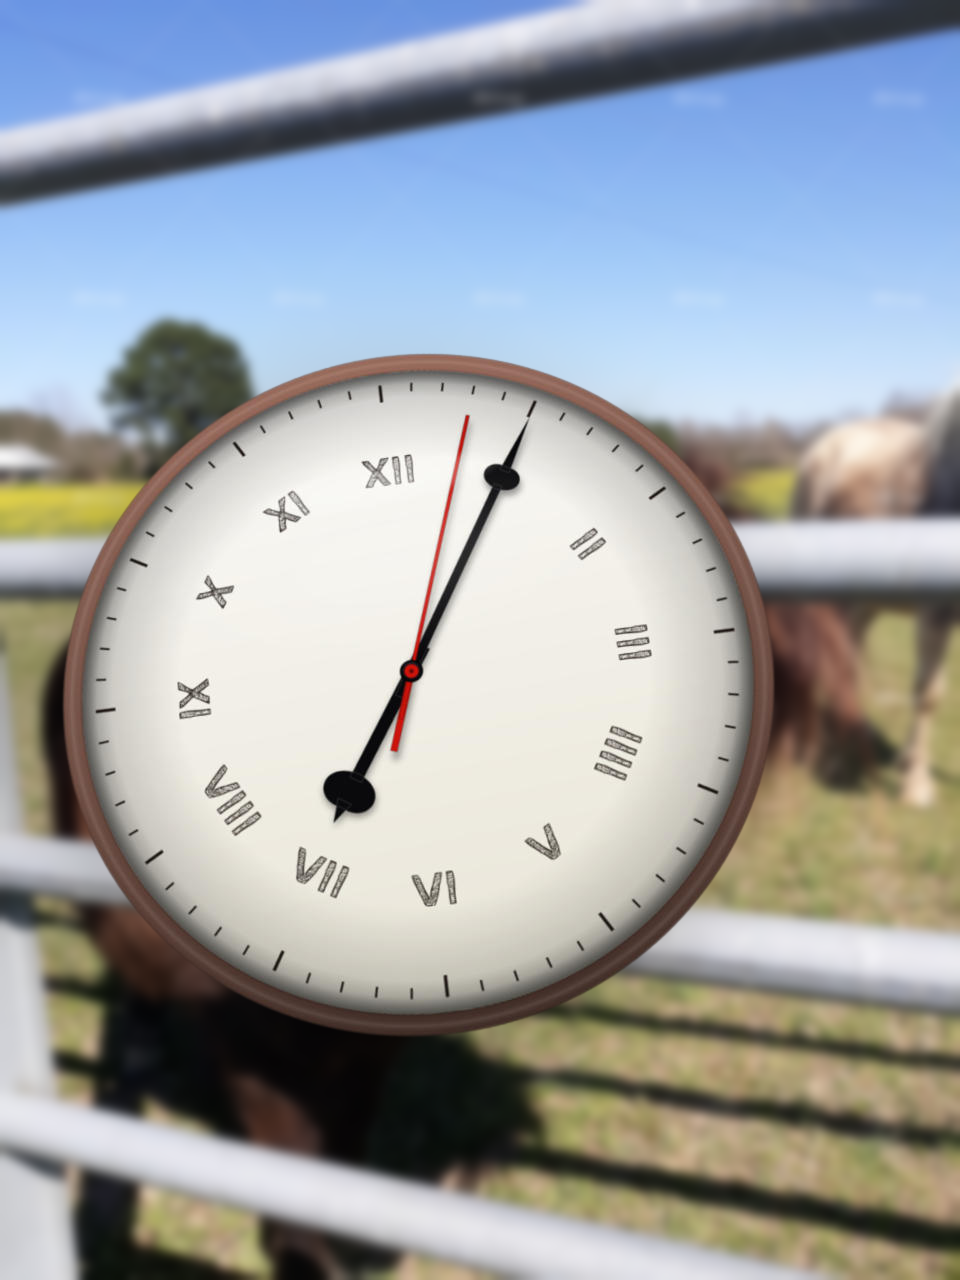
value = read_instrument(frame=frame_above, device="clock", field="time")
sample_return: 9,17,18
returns 7,05,03
